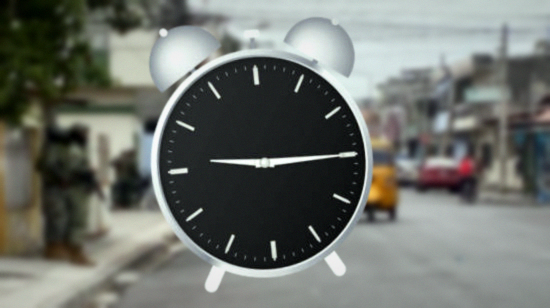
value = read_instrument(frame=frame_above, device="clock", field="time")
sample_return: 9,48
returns 9,15
